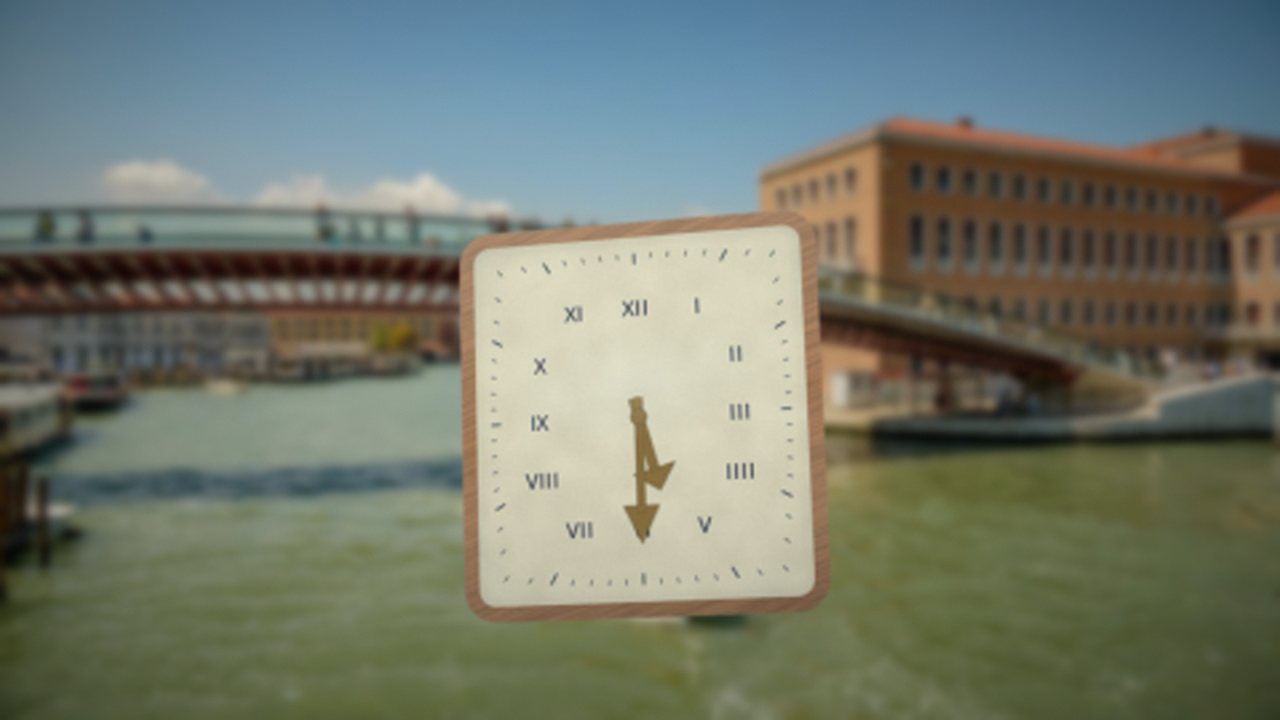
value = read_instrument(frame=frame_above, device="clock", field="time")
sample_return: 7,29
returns 5,30
